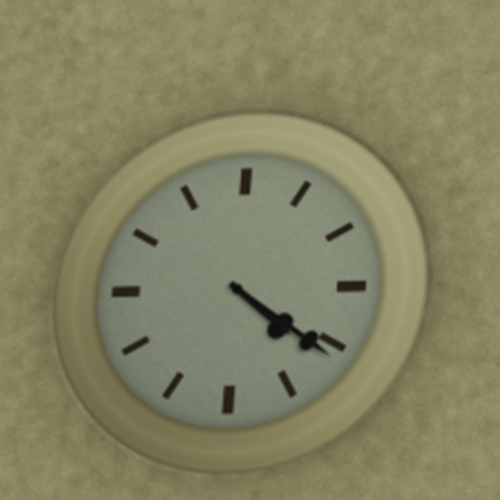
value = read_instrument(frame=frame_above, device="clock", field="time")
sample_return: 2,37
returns 4,21
